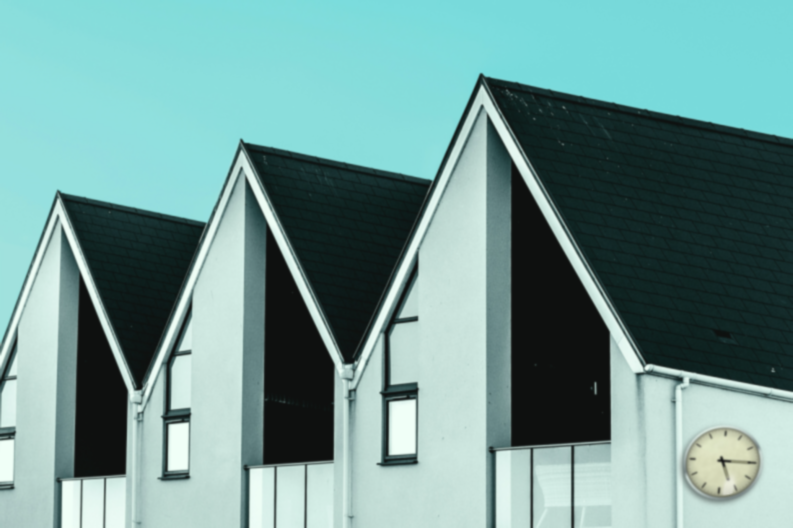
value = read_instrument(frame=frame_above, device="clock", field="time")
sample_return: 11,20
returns 5,15
